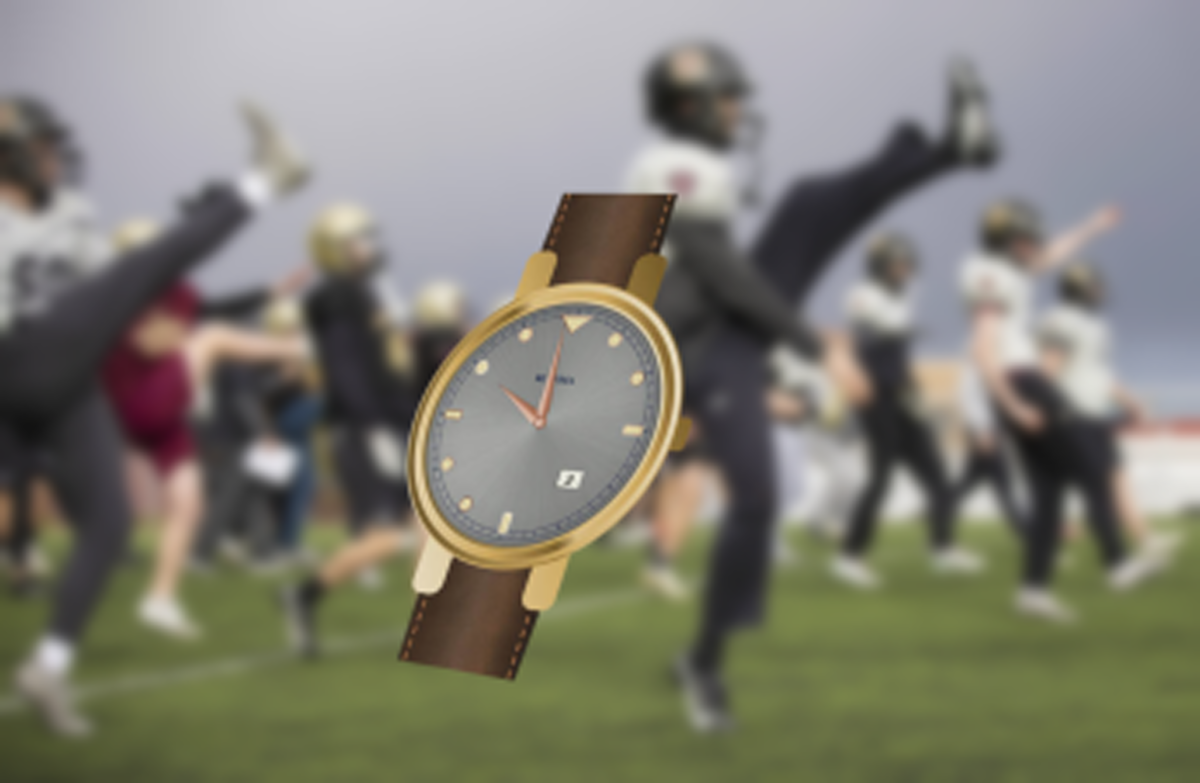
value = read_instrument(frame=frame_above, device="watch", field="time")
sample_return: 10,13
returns 9,59
